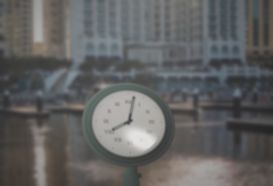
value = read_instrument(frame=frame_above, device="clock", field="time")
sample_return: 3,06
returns 8,02
